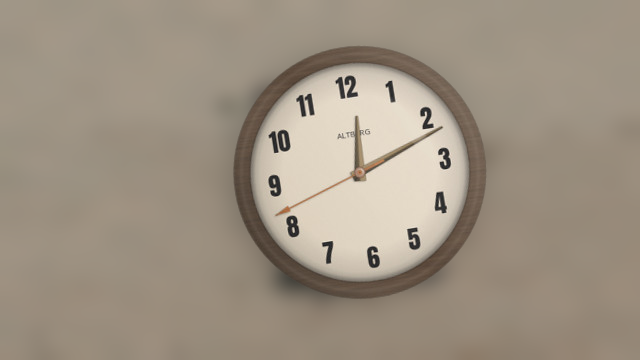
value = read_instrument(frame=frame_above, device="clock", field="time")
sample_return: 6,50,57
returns 12,11,42
